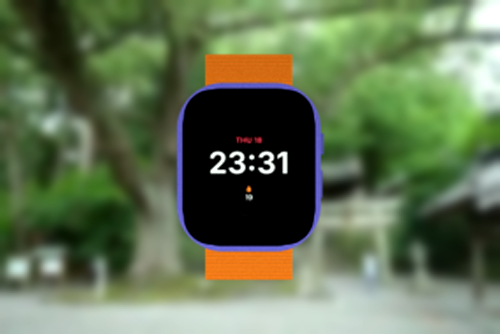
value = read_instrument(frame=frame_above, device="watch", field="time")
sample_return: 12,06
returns 23,31
